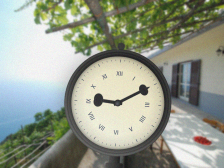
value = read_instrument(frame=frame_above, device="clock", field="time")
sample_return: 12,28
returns 9,10
